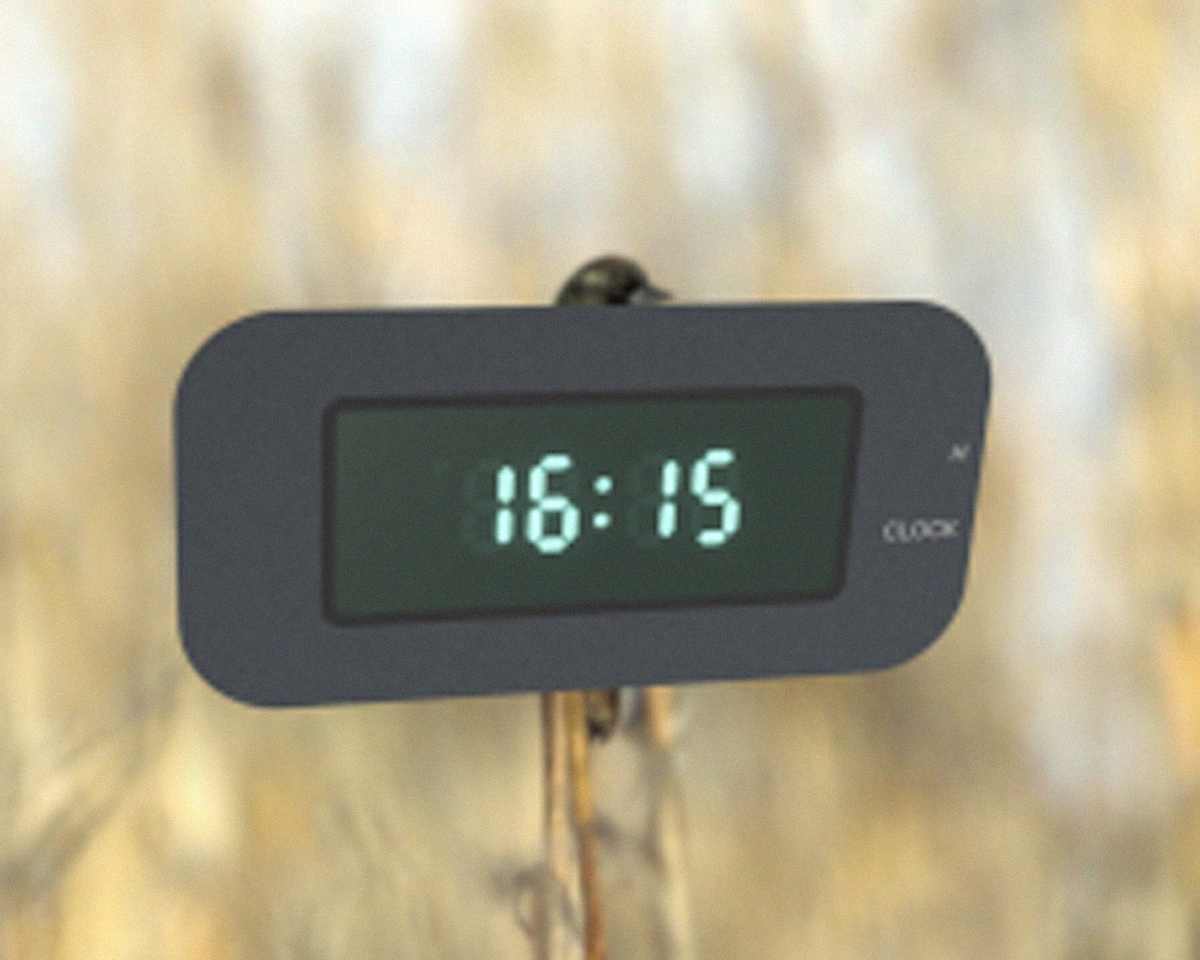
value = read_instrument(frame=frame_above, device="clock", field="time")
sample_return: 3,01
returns 16,15
